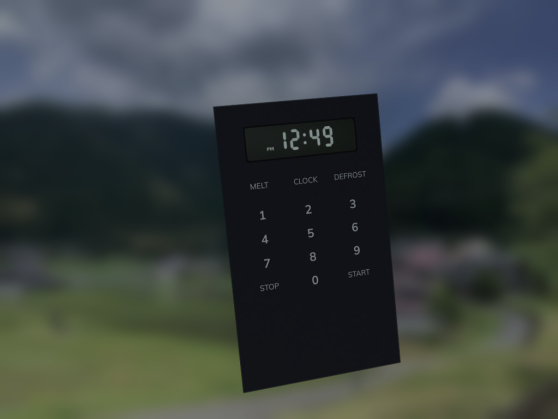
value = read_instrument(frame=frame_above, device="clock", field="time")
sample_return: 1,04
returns 12,49
